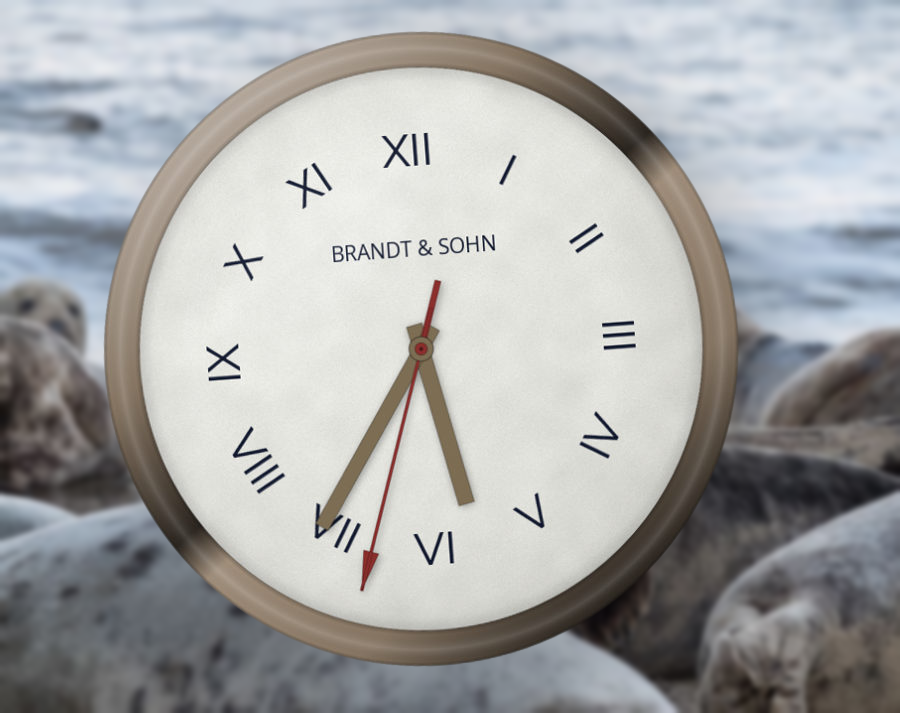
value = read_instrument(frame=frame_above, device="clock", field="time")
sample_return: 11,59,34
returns 5,35,33
